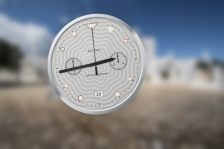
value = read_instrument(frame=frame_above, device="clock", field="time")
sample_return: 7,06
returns 2,44
